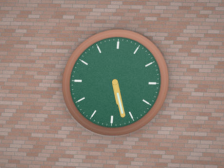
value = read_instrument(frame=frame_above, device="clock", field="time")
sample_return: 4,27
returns 5,27
